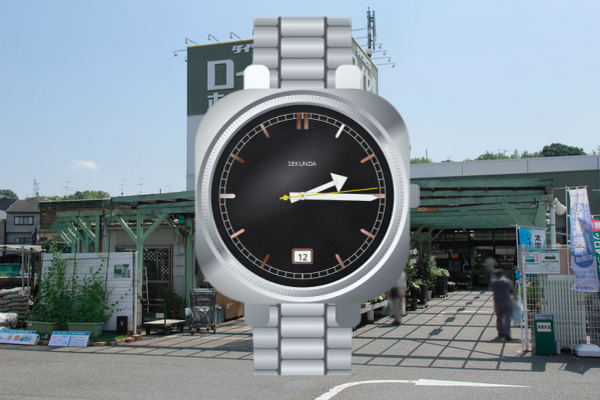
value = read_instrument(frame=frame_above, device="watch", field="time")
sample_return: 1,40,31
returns 2,15,14
